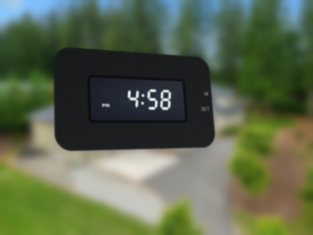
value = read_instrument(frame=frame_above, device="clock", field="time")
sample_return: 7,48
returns 4,58
